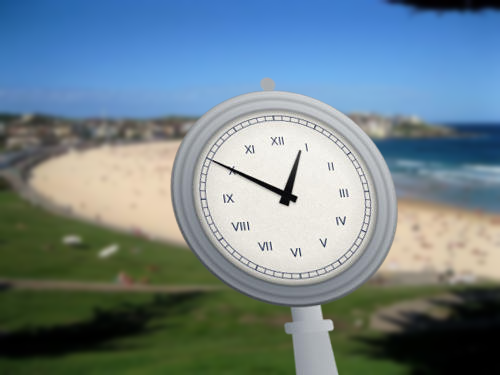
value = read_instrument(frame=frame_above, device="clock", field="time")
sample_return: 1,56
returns 12,50
